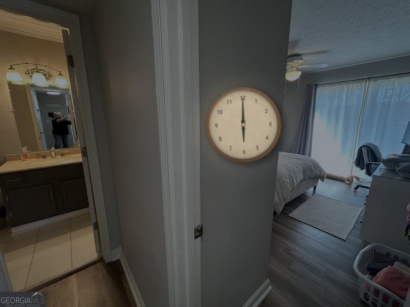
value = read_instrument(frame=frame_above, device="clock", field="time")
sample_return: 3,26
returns 6,00
